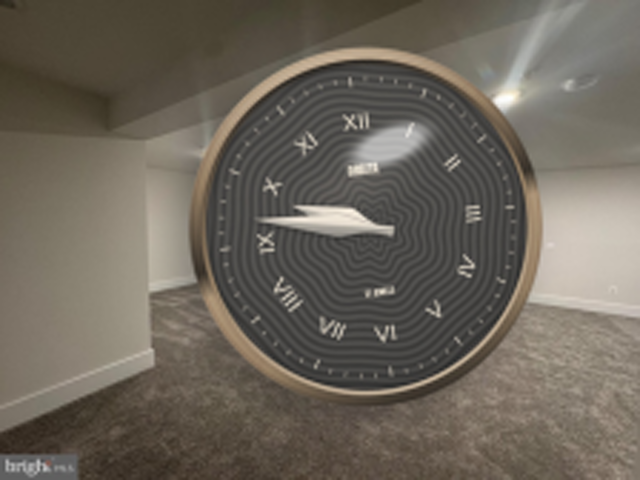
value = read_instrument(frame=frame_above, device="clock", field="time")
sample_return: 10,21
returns 9,47
